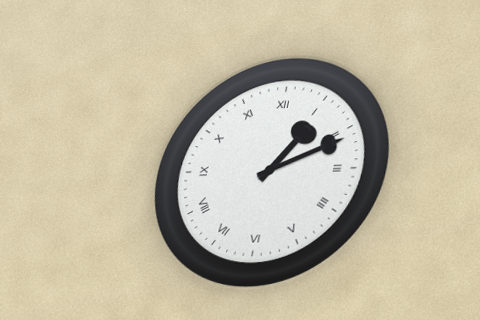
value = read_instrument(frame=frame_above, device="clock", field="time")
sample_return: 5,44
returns 1,11
